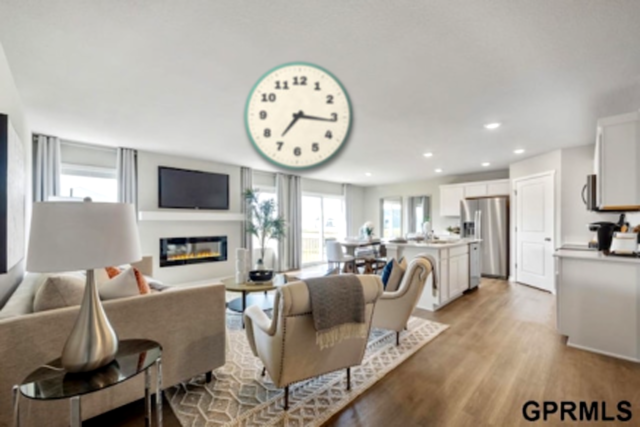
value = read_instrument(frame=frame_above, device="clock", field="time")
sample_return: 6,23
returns 7,16
